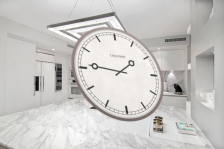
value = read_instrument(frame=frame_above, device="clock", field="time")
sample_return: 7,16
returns 1,46
